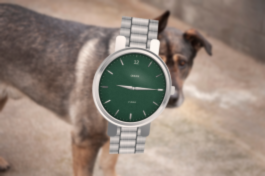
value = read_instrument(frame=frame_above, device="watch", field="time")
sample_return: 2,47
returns 9,15
